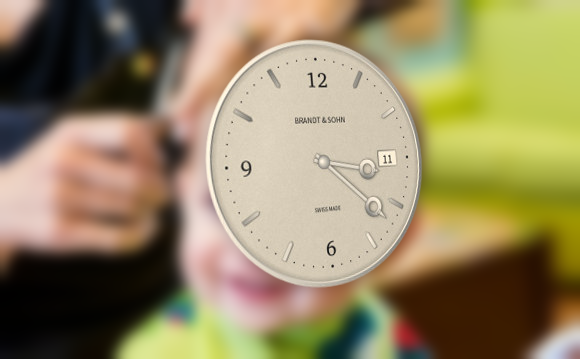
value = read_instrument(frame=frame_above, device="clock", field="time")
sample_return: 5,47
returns 3,22
